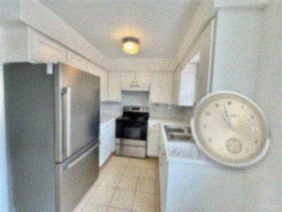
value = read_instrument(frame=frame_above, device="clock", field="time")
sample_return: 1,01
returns 10,58
